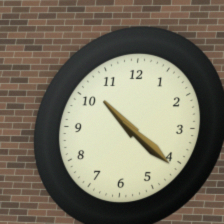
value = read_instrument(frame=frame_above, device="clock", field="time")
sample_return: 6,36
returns 10,21
